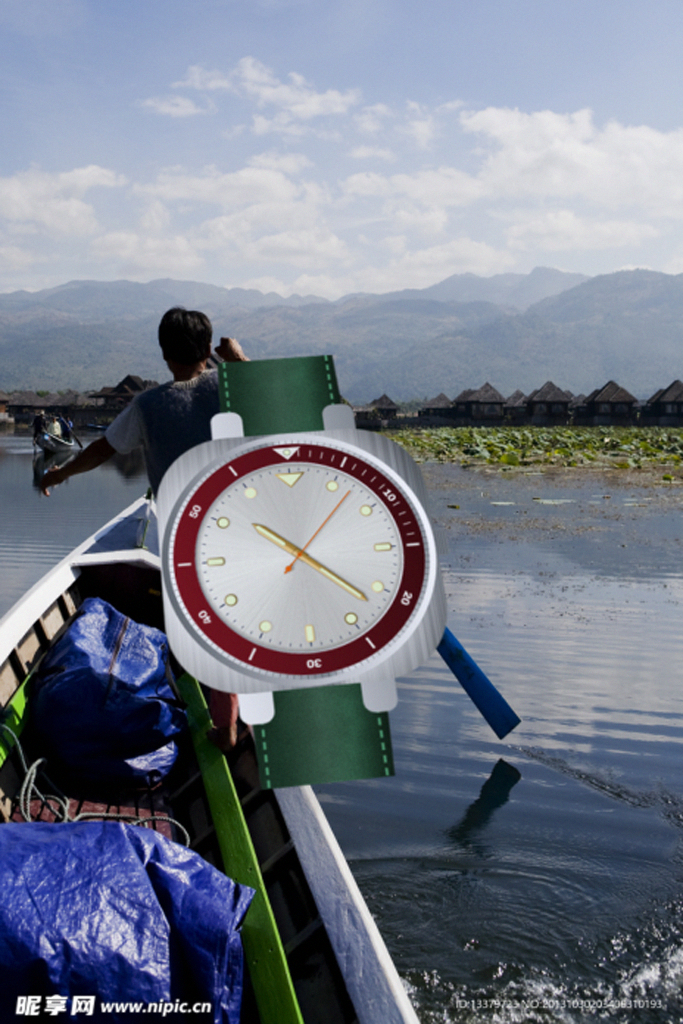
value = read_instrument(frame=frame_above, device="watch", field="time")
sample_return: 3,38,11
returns 10,22,07
